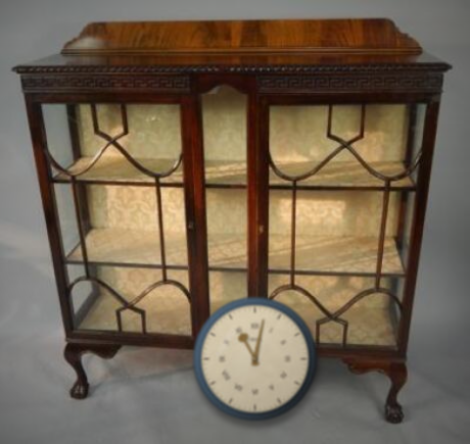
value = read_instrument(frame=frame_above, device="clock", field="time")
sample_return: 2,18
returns 11,02
